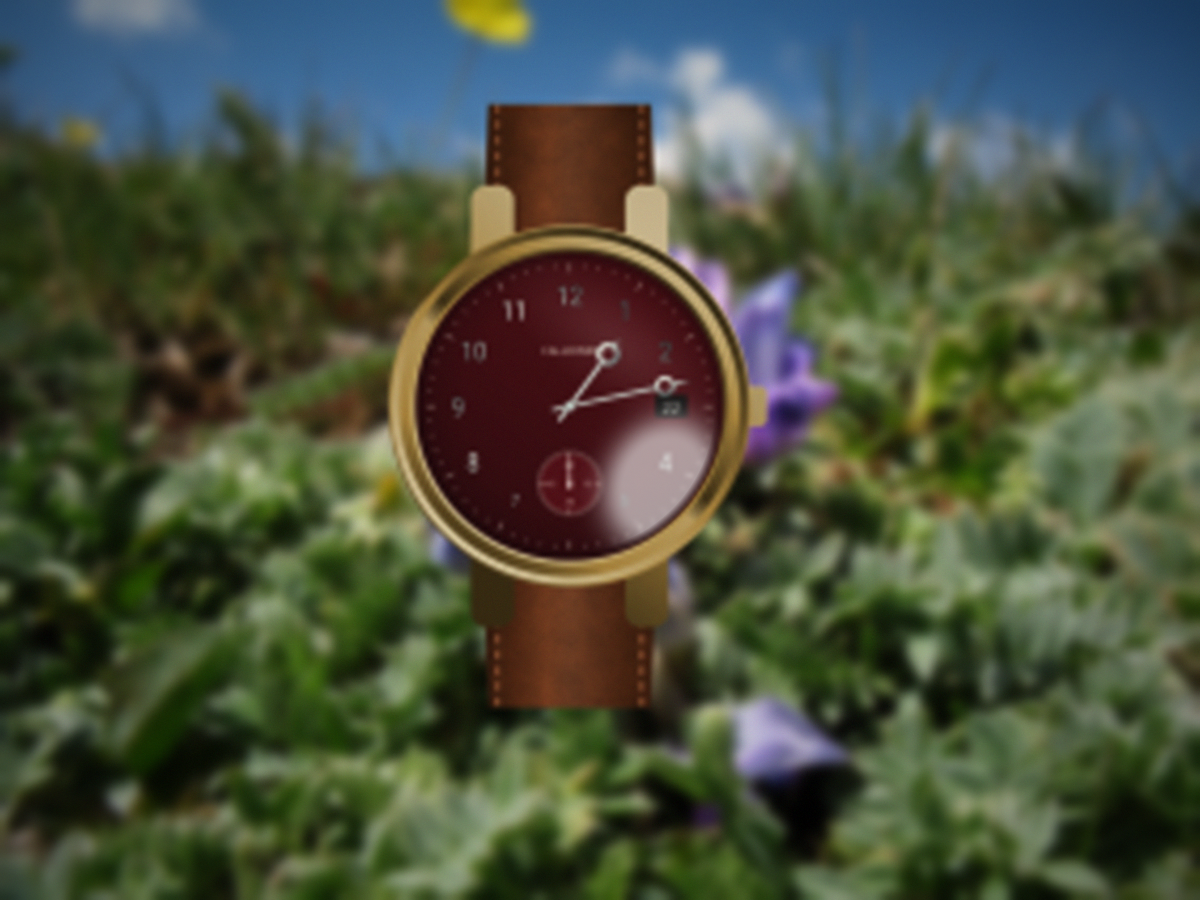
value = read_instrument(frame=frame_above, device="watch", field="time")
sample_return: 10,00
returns 1,13
